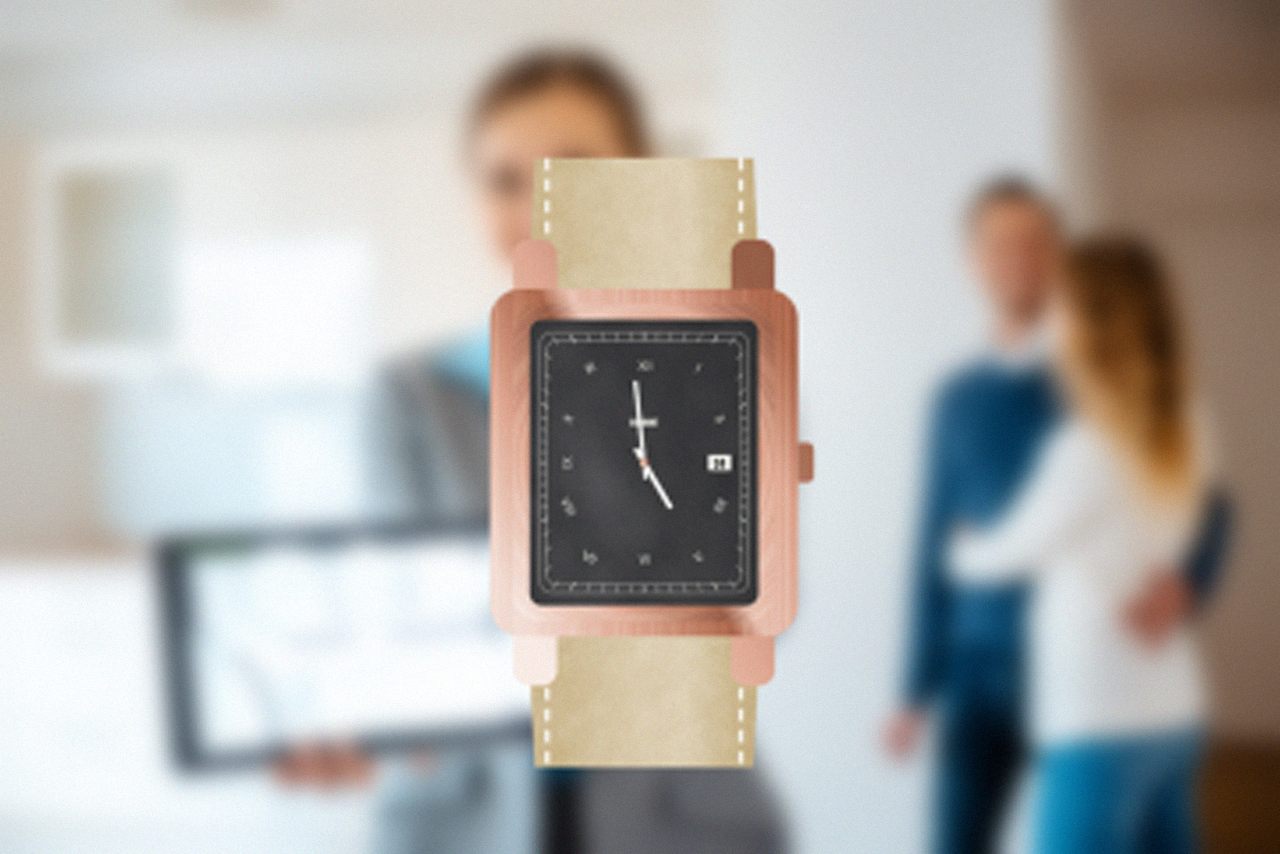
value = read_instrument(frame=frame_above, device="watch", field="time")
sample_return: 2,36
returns 4,59
